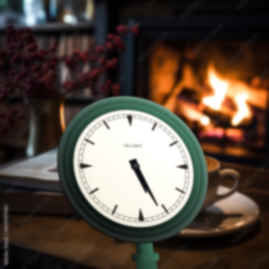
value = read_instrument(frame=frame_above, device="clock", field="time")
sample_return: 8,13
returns 5,26
